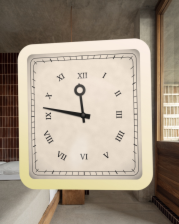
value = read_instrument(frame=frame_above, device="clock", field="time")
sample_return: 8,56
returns 11,47
